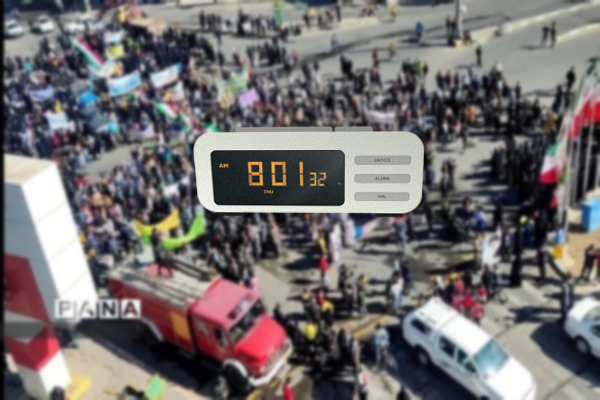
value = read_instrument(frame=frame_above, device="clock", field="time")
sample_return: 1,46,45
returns 8,01,32
